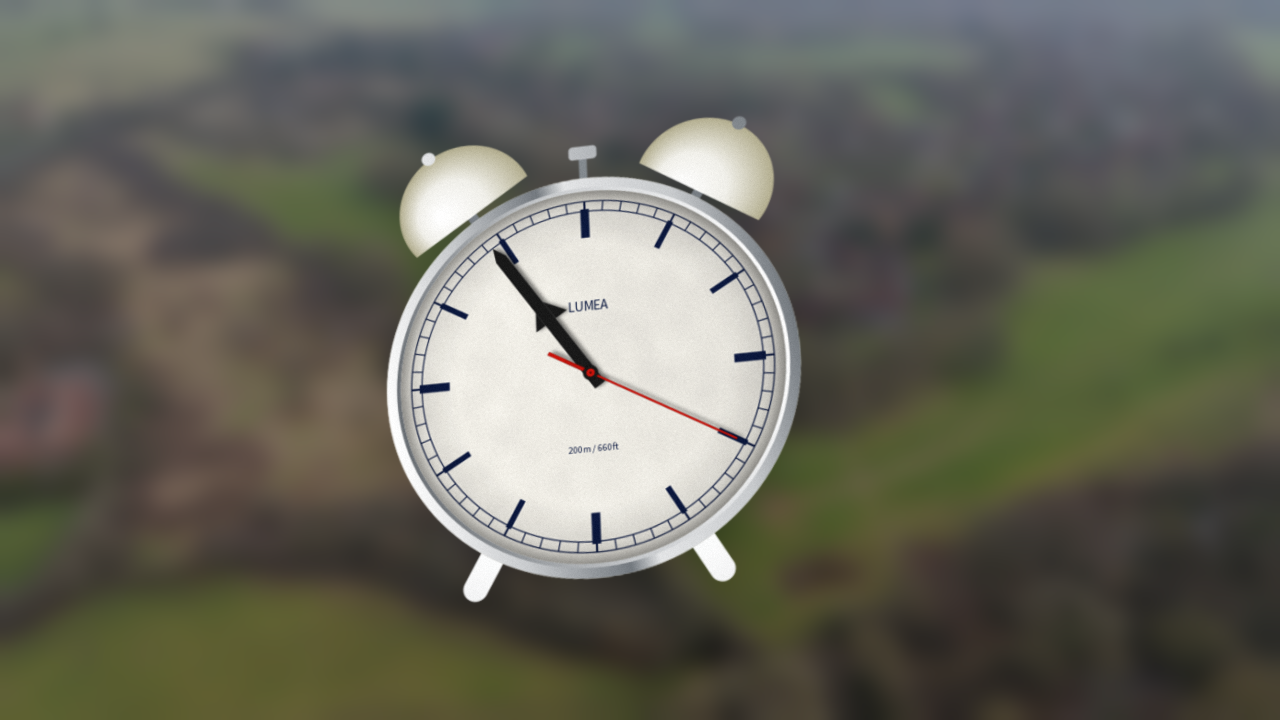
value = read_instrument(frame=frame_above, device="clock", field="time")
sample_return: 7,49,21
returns 10,54,20
